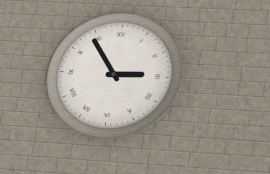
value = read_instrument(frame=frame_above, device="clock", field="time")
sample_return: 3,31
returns 2,54
